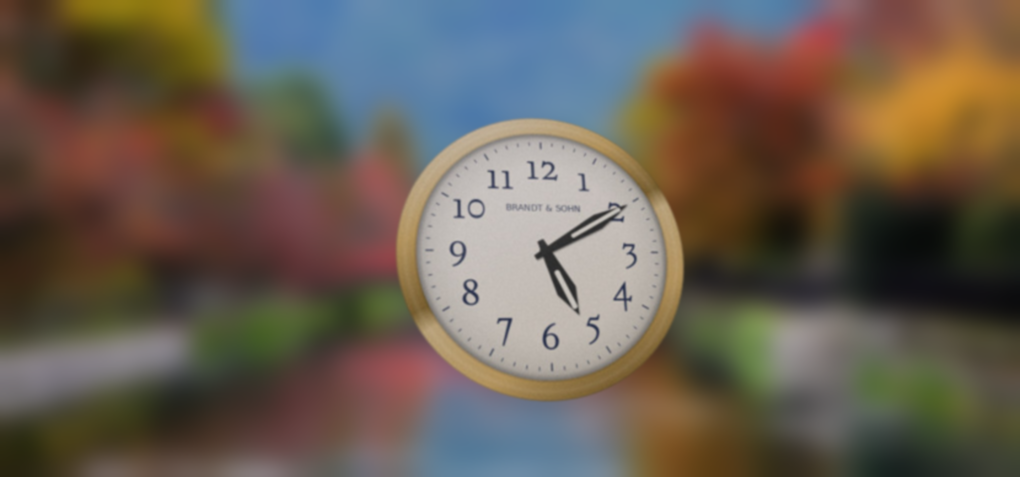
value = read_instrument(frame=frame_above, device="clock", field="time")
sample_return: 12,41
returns 5,10
